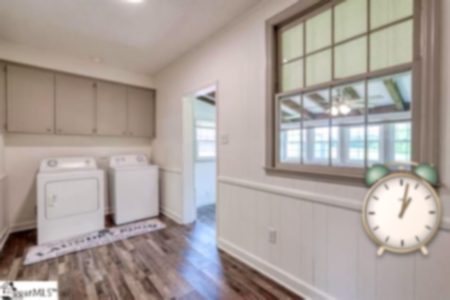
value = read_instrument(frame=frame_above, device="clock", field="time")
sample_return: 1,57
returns 1,02
